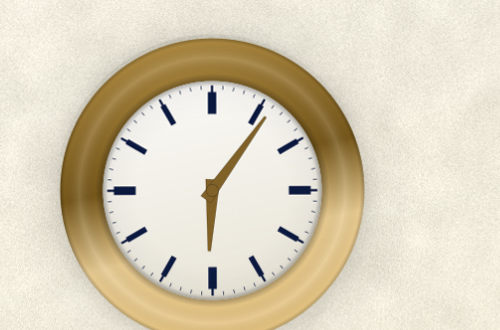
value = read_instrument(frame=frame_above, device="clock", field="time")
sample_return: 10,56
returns 6,06
